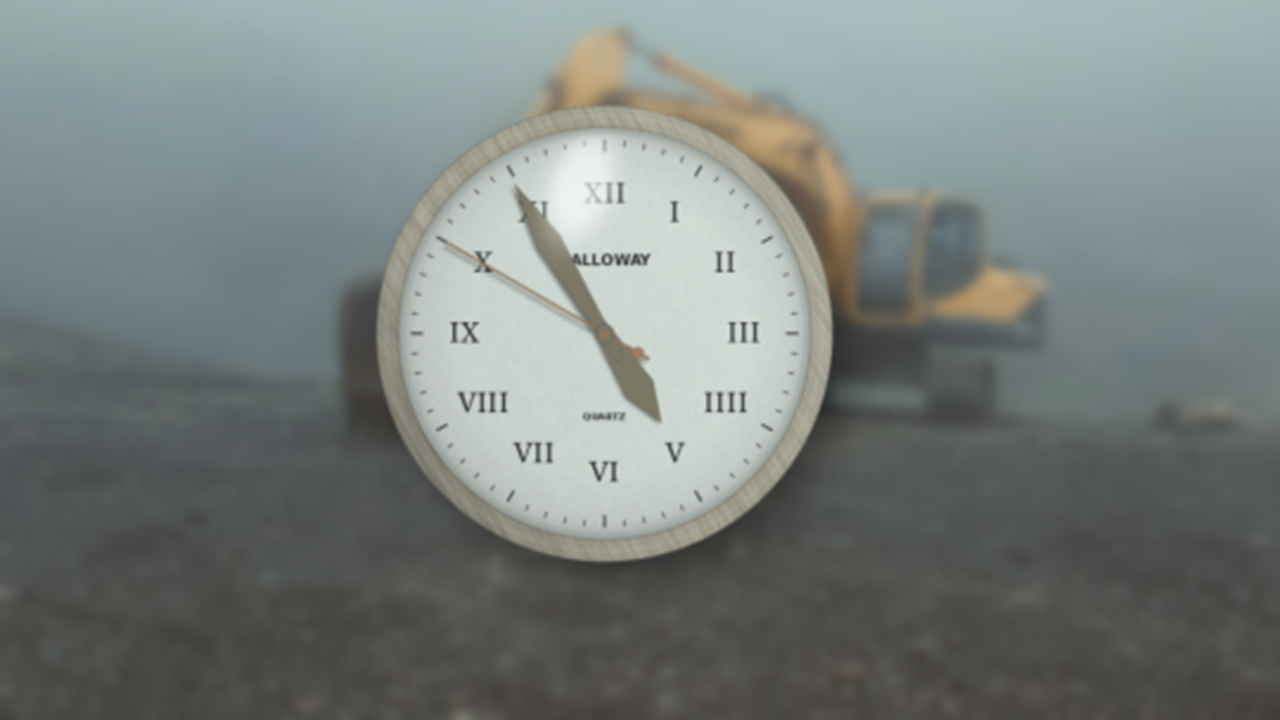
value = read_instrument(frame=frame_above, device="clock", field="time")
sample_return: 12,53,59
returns 4,54,50
